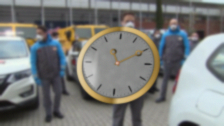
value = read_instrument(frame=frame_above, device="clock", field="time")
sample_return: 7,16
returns 11,10
